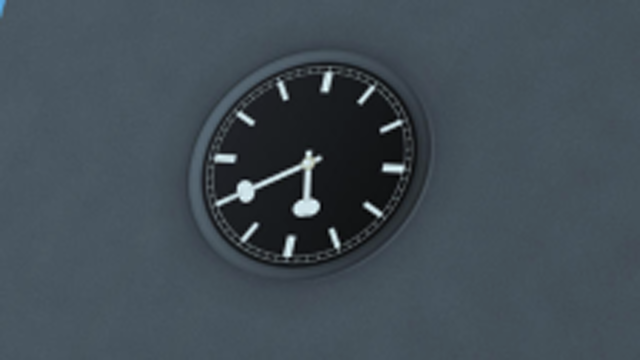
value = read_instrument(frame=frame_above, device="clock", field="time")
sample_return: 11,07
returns 5,40
